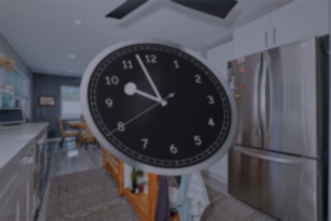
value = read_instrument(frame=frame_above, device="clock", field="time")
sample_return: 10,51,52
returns 9,57,40
